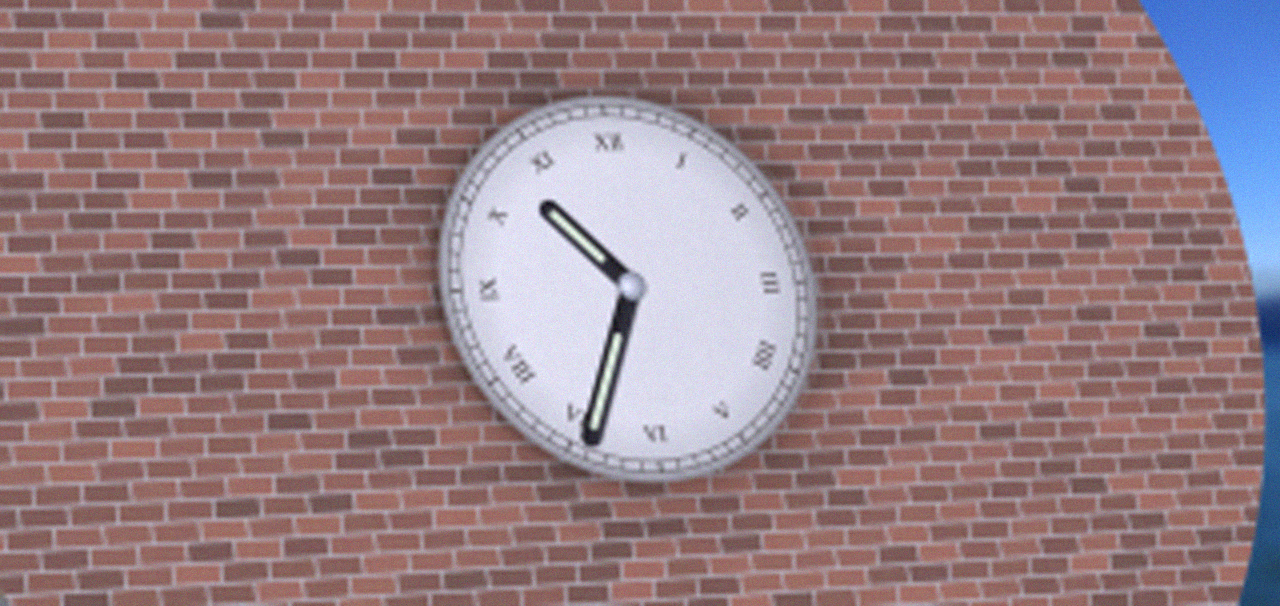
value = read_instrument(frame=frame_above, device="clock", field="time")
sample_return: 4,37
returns 10,34
